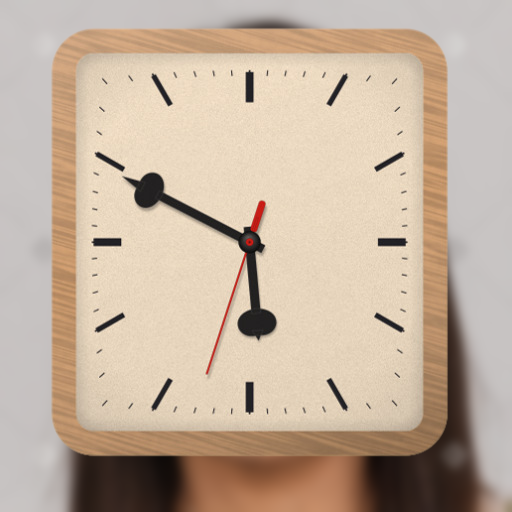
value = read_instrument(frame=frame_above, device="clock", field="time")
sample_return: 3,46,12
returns 5,49,33
